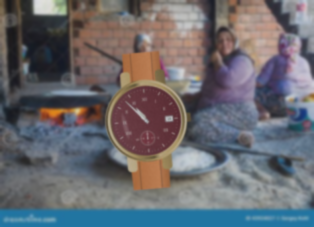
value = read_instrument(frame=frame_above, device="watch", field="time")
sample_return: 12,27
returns 10,53
